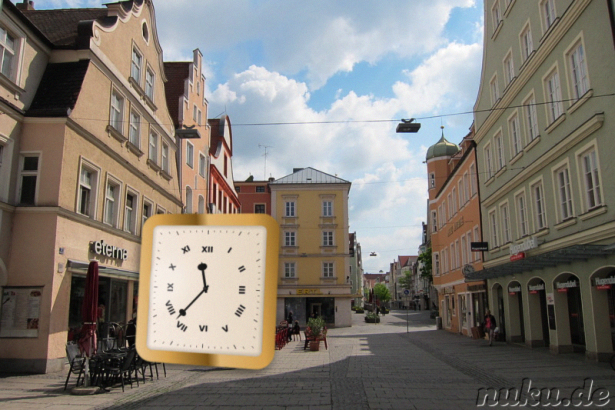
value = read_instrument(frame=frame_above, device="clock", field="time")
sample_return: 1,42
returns 11,37
